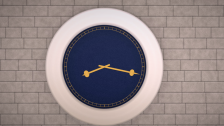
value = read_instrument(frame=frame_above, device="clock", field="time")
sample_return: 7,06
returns 8,17
